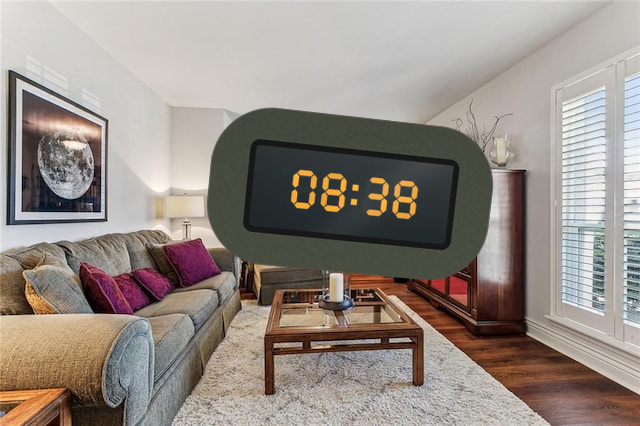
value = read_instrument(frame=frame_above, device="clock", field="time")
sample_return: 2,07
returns 8,38
